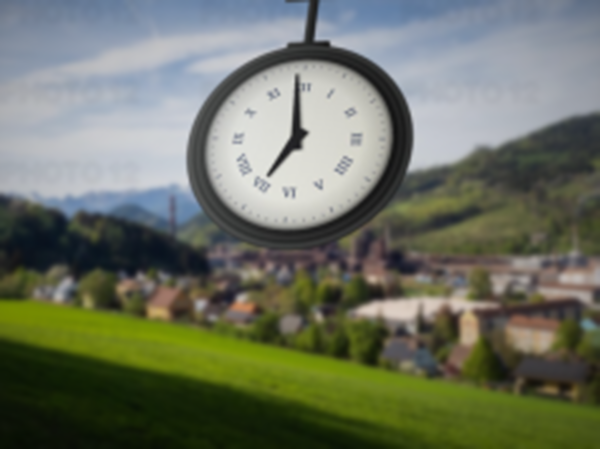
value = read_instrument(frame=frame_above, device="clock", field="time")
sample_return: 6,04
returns 6,59
